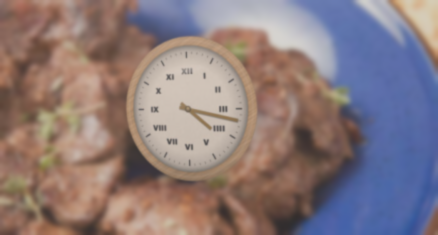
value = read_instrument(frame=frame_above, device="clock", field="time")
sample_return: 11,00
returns 4,17
